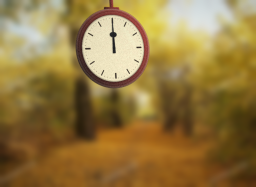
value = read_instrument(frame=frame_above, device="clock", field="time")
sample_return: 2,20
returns 12,00
